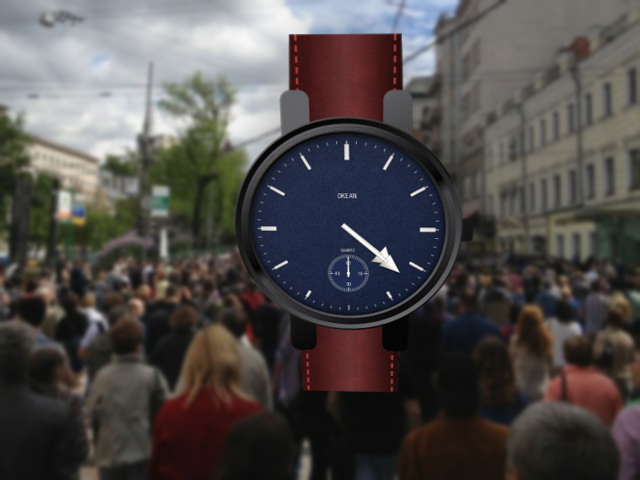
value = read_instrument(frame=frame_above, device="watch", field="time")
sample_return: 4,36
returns 4,22
